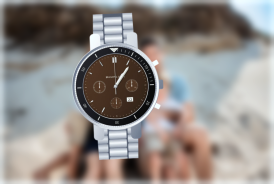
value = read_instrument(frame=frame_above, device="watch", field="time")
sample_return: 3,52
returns 1,06
